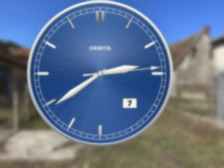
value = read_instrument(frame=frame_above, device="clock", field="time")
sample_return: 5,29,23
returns 2,39,14
